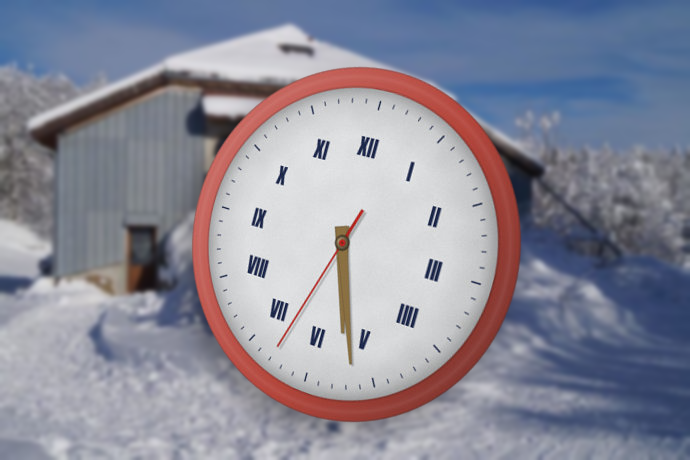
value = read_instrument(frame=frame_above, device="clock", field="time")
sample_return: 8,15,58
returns 5,26,33
